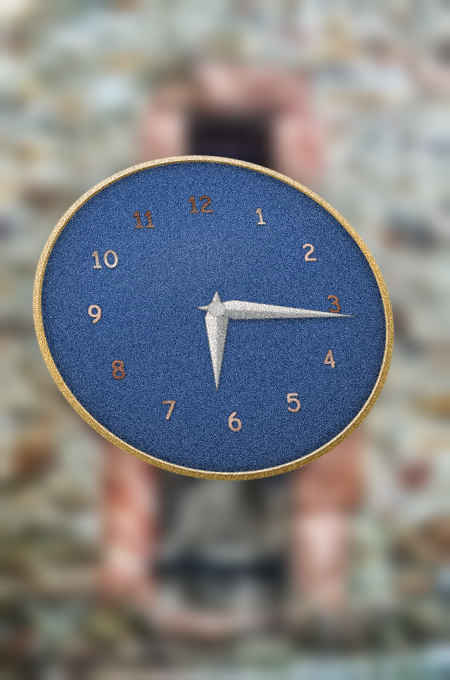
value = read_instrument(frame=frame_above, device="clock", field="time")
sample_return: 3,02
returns 6,16
